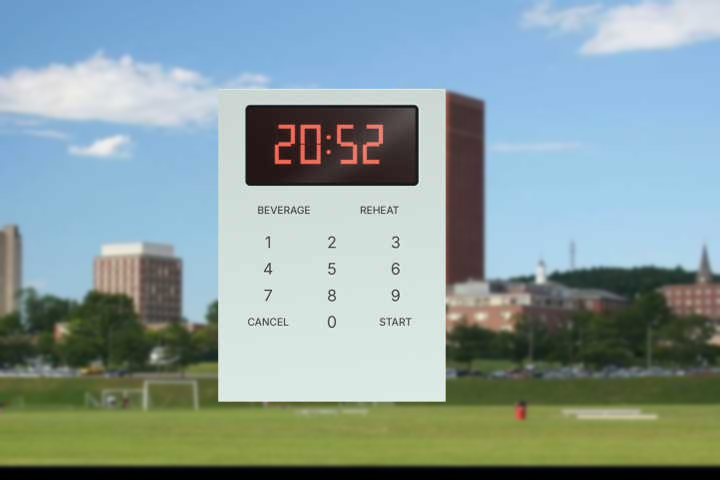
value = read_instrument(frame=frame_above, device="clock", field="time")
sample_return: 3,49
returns 20,52
